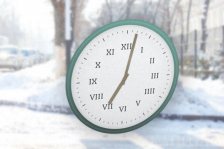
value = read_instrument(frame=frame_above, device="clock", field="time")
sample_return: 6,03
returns 7,02
